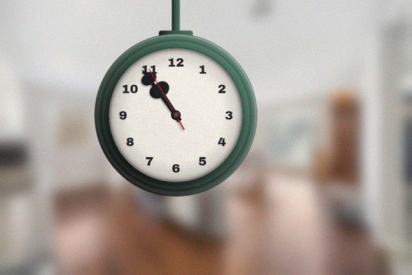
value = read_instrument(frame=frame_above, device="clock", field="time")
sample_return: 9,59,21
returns 10,53,55
